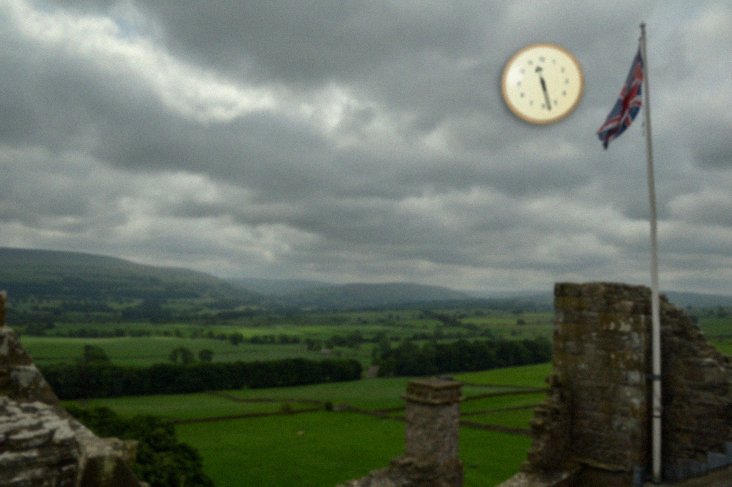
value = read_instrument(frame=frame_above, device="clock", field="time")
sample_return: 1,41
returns 11,28
